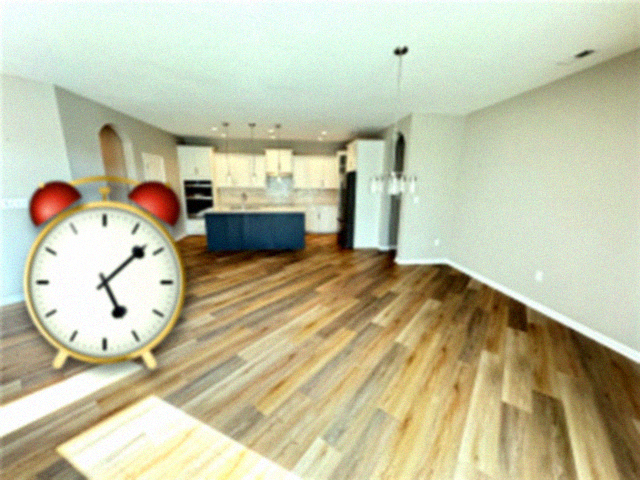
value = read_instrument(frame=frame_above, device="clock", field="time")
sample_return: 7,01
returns 5,08
